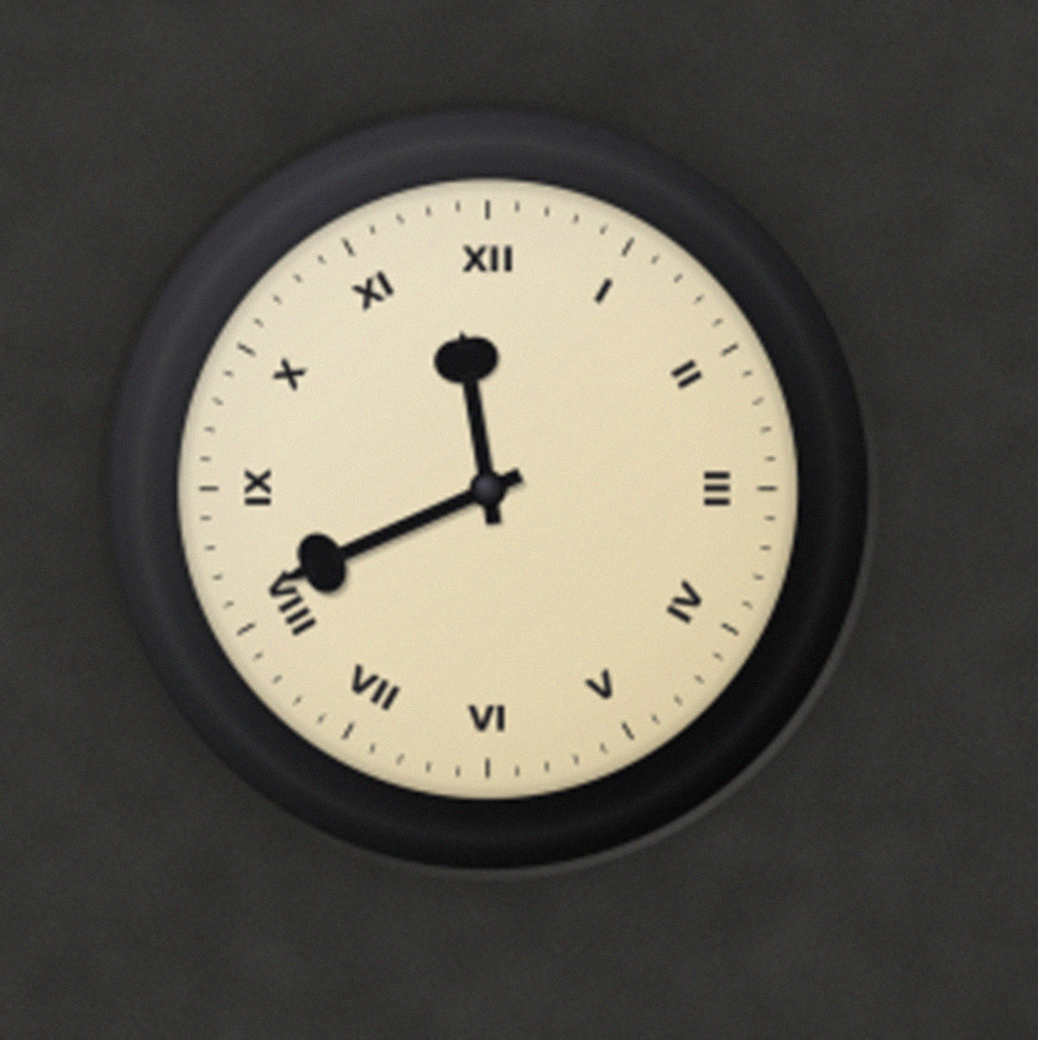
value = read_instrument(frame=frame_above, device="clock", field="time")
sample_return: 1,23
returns 11,41
